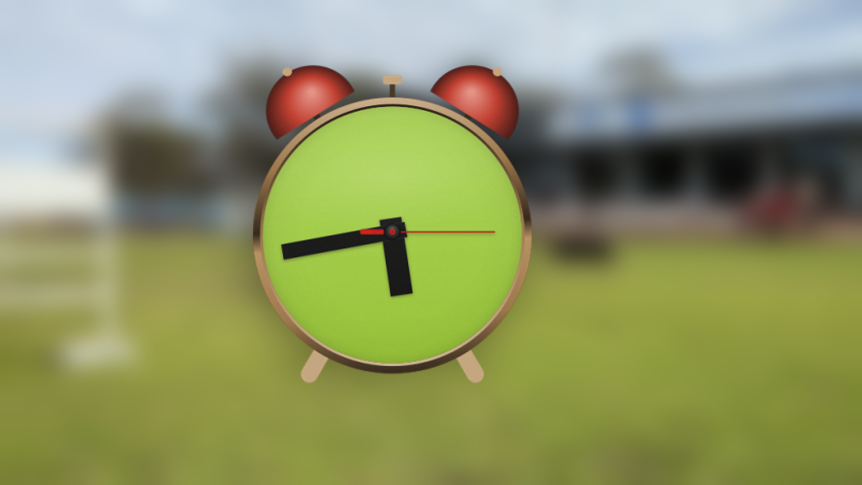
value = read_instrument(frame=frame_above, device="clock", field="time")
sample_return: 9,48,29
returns 5,43,15
